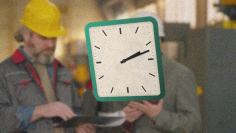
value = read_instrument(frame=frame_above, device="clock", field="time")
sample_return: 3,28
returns 2,12
